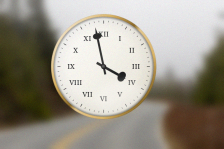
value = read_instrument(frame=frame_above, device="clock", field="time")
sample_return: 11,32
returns 3,58
